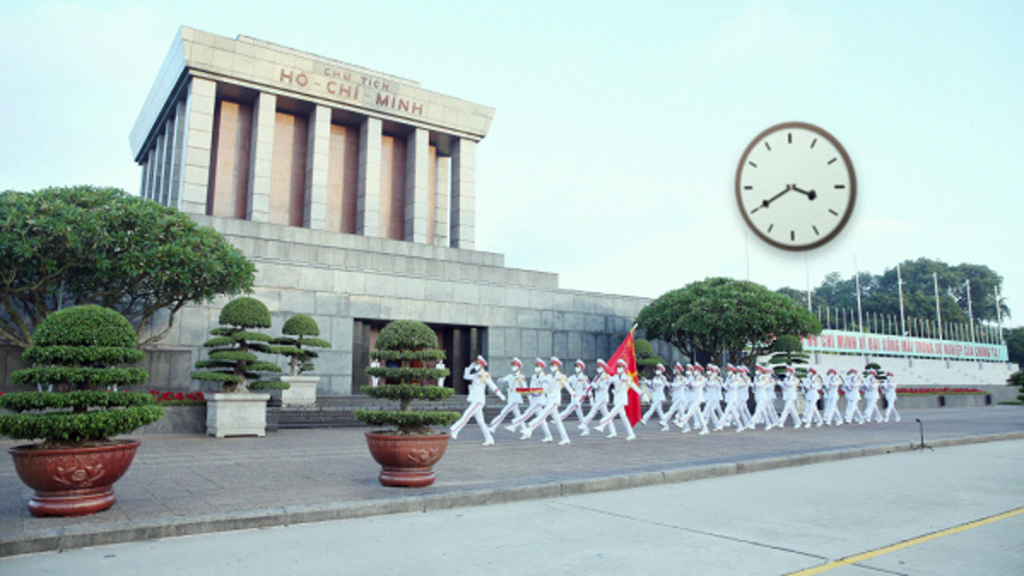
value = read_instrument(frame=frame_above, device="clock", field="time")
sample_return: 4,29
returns 3,40
